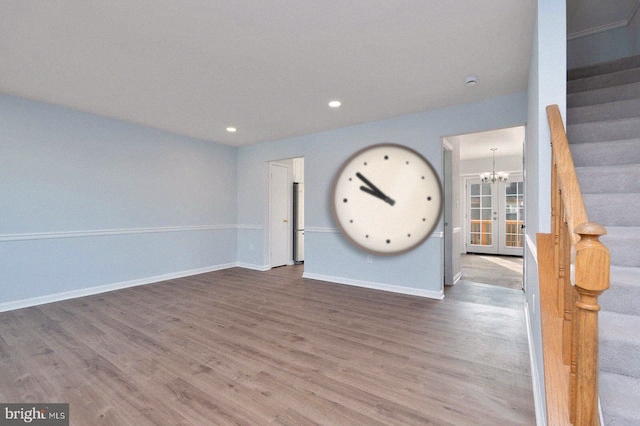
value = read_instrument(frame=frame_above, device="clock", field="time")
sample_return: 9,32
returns 9,52
